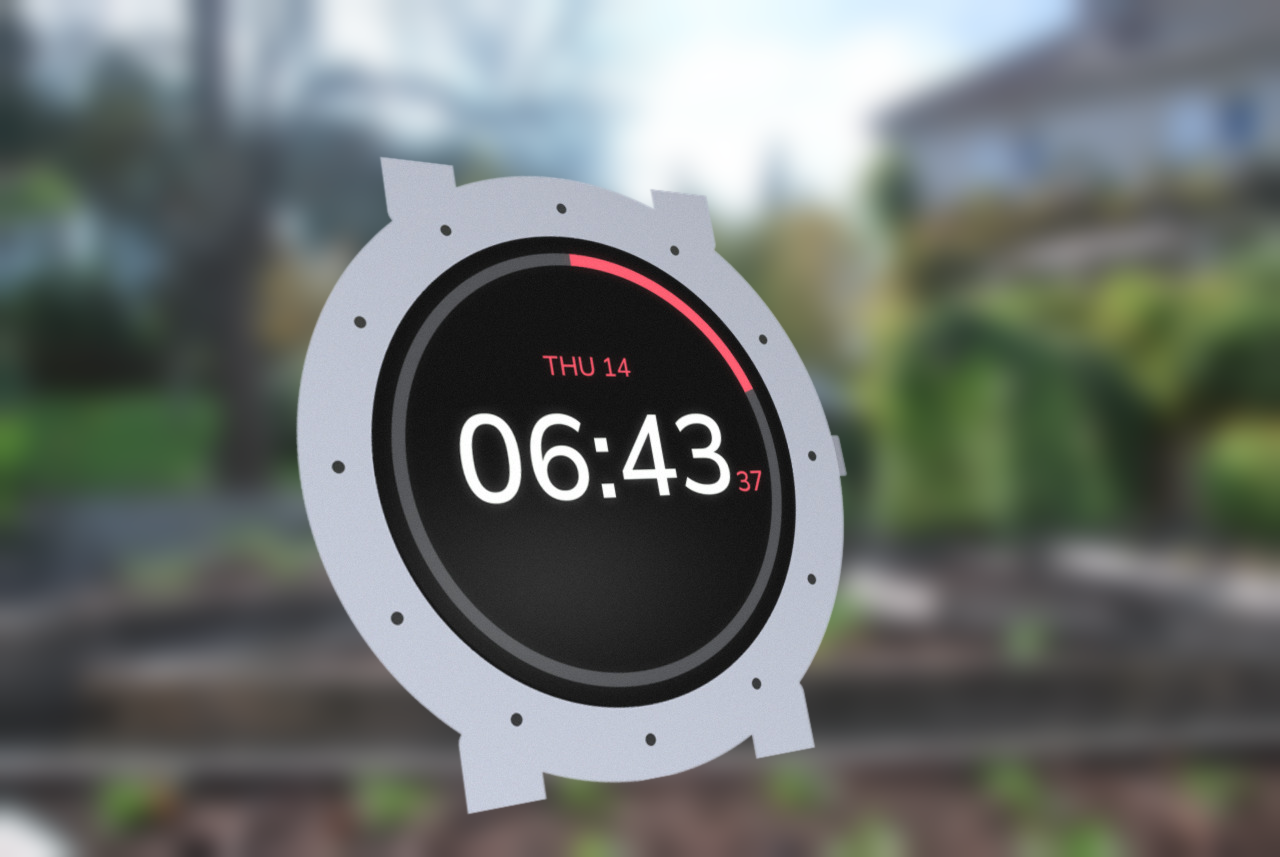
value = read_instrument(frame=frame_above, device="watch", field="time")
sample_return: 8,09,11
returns 6,43,37
